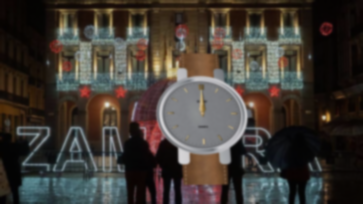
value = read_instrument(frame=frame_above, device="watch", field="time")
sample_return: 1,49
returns 12,00
